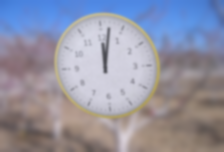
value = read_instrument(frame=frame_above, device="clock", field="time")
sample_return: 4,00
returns 12,02
